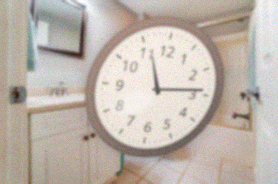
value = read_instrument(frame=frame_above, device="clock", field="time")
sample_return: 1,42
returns 11,14
